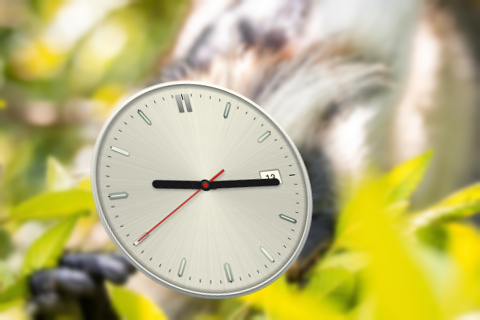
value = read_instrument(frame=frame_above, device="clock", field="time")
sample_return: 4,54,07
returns 9,15,40
